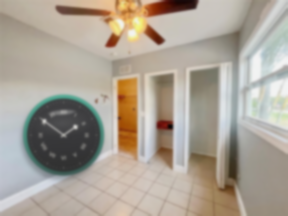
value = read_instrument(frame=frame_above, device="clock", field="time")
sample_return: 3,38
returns 1,51
